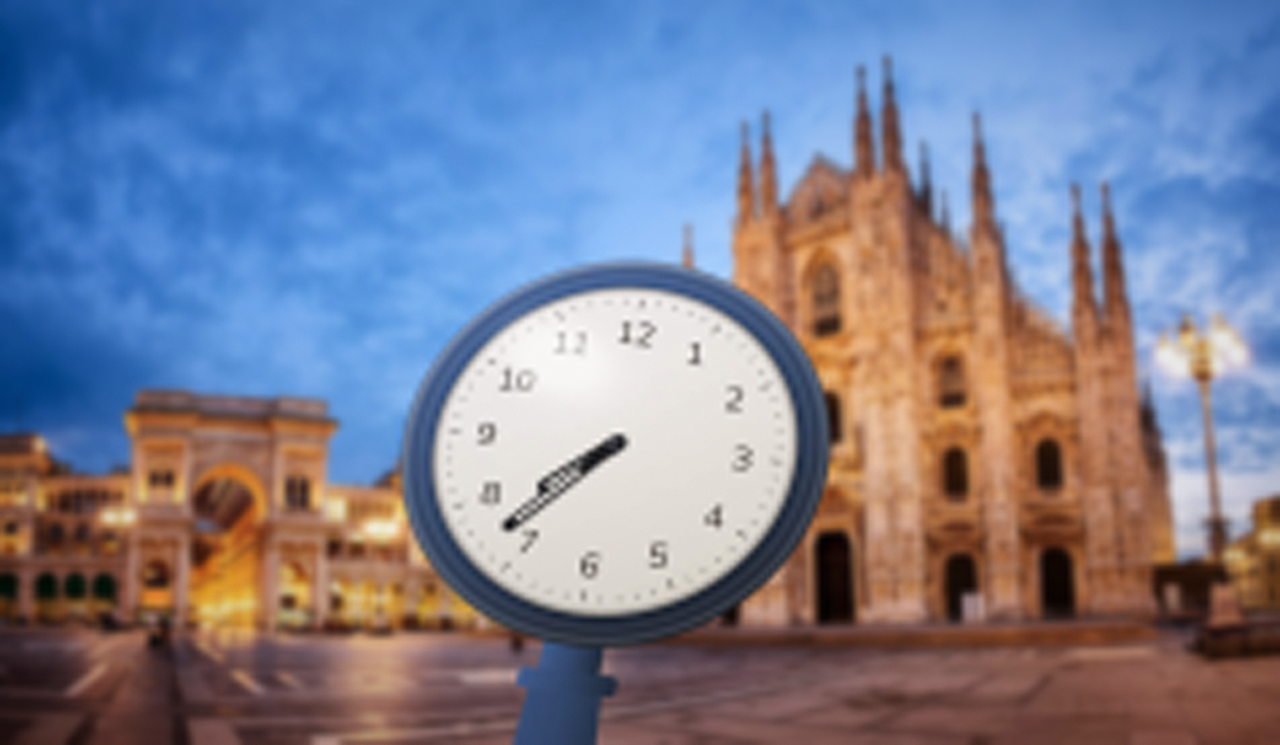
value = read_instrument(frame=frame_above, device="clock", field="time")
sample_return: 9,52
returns 7,37
